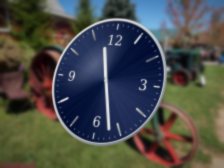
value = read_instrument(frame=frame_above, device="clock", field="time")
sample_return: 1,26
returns 11,27
